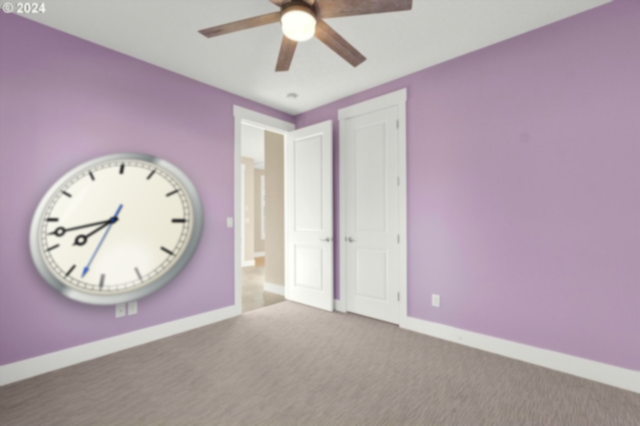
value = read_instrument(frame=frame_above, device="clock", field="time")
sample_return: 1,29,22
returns 7,42,33
